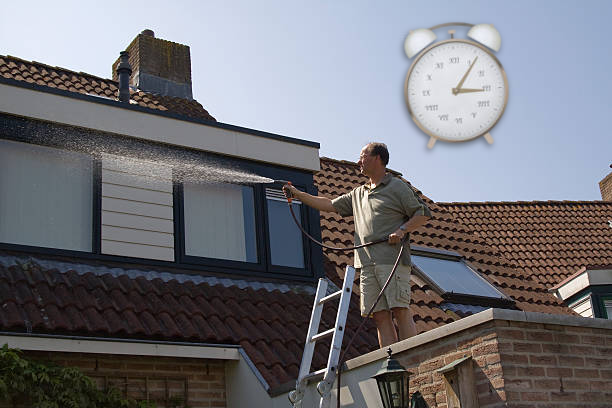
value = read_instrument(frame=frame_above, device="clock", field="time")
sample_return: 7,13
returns 3,06
